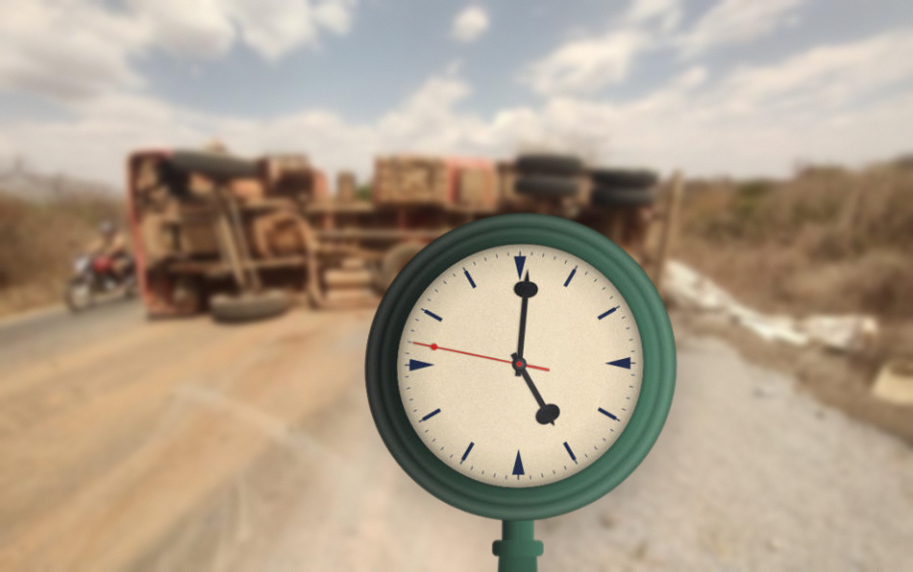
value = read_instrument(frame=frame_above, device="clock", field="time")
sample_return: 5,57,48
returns 5,00,47
